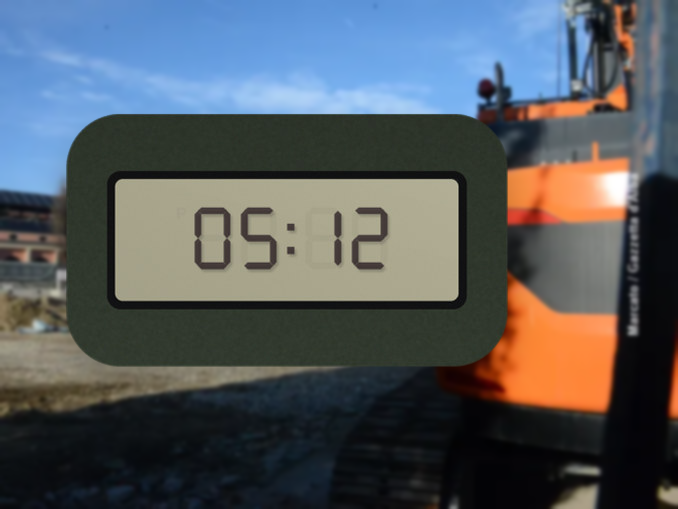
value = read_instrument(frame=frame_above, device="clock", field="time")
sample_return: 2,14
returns 5,12
